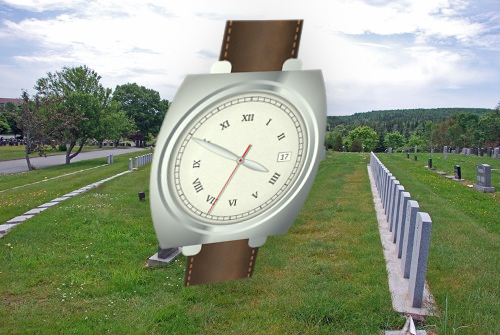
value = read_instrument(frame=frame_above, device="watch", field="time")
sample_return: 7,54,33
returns 3,49,34
